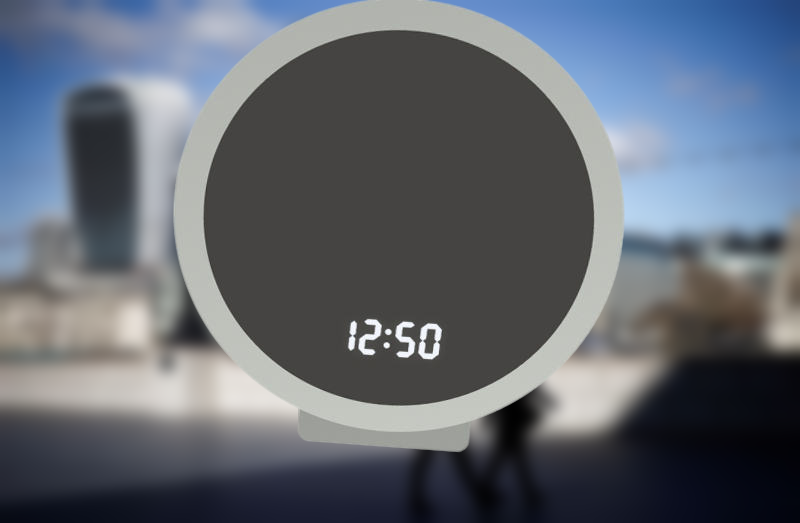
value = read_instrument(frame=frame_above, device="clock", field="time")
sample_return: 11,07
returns 12,50
